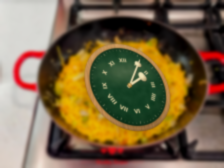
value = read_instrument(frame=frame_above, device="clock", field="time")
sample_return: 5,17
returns 2,06
